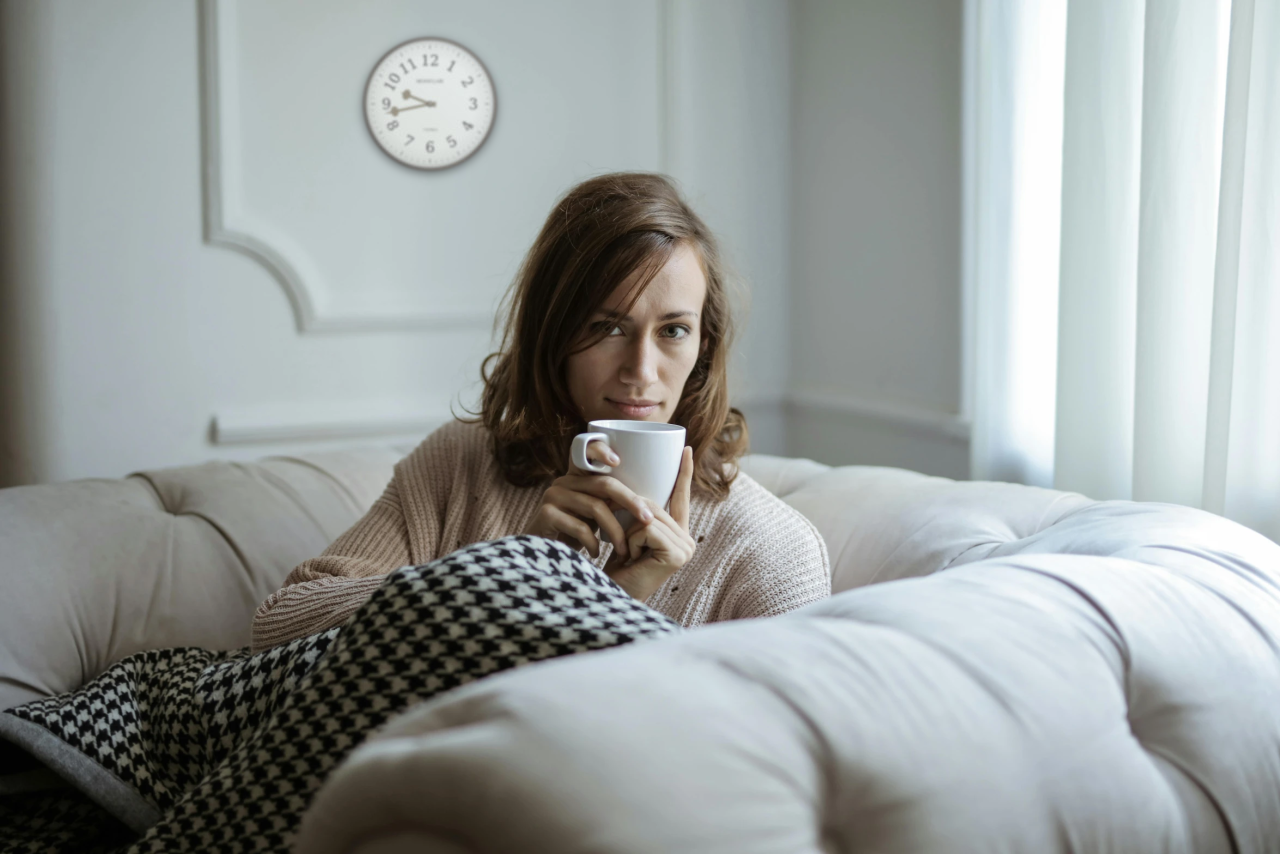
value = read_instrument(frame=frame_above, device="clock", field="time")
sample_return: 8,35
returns 9,43
